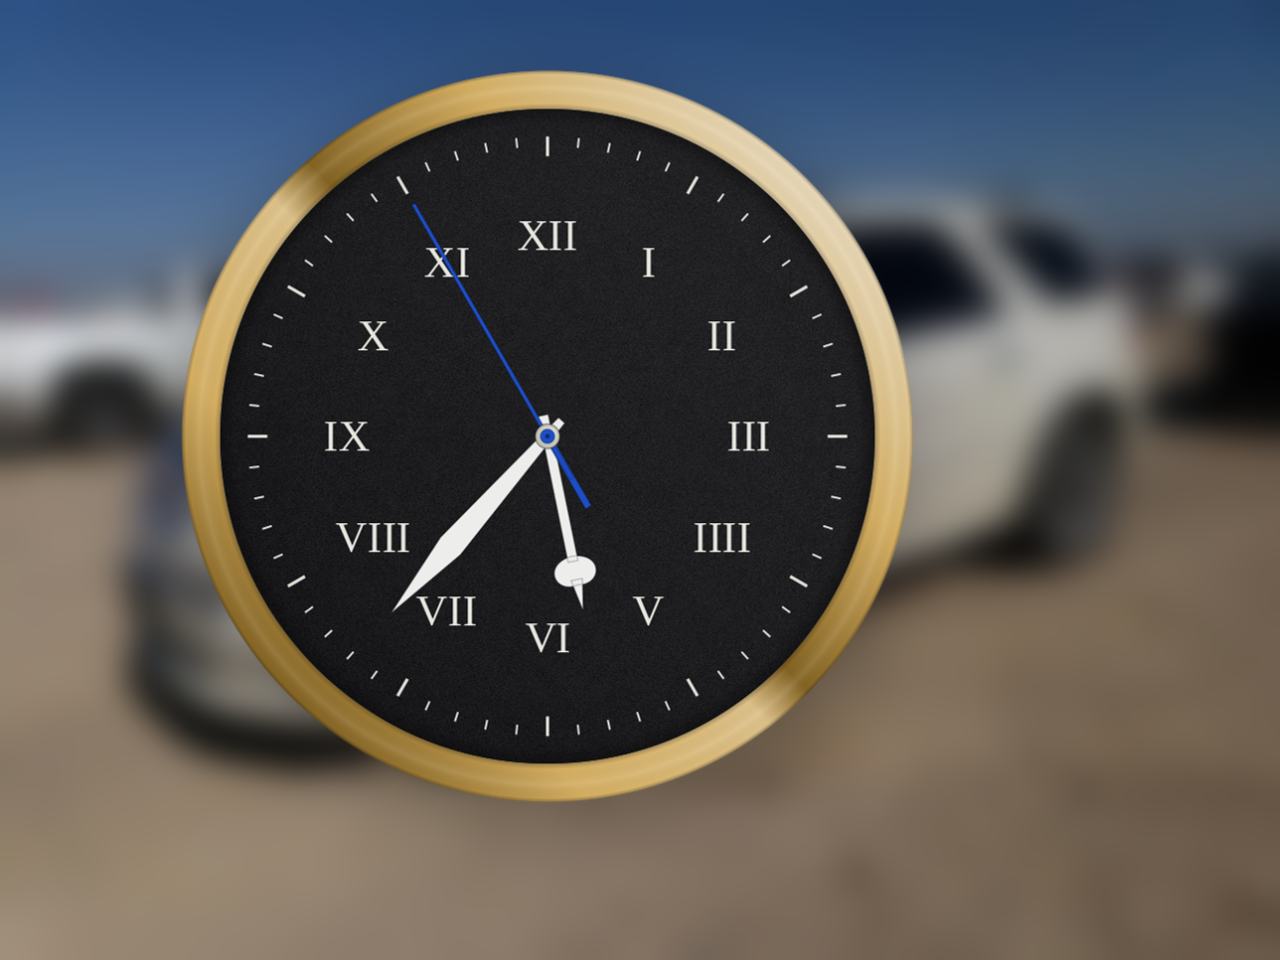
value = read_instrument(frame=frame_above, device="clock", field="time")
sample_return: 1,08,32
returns 5,36,55
